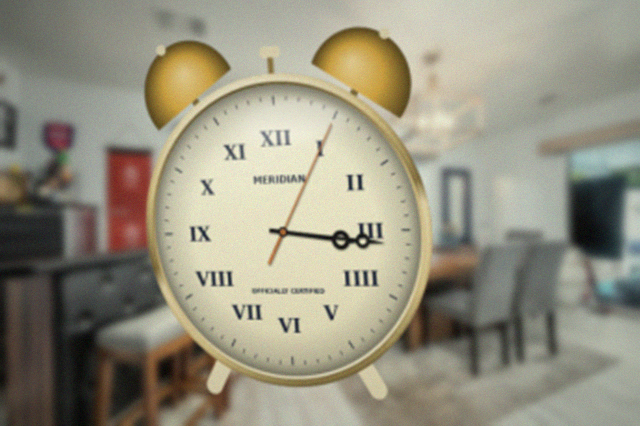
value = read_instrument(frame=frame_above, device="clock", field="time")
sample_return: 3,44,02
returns 3,16,05
